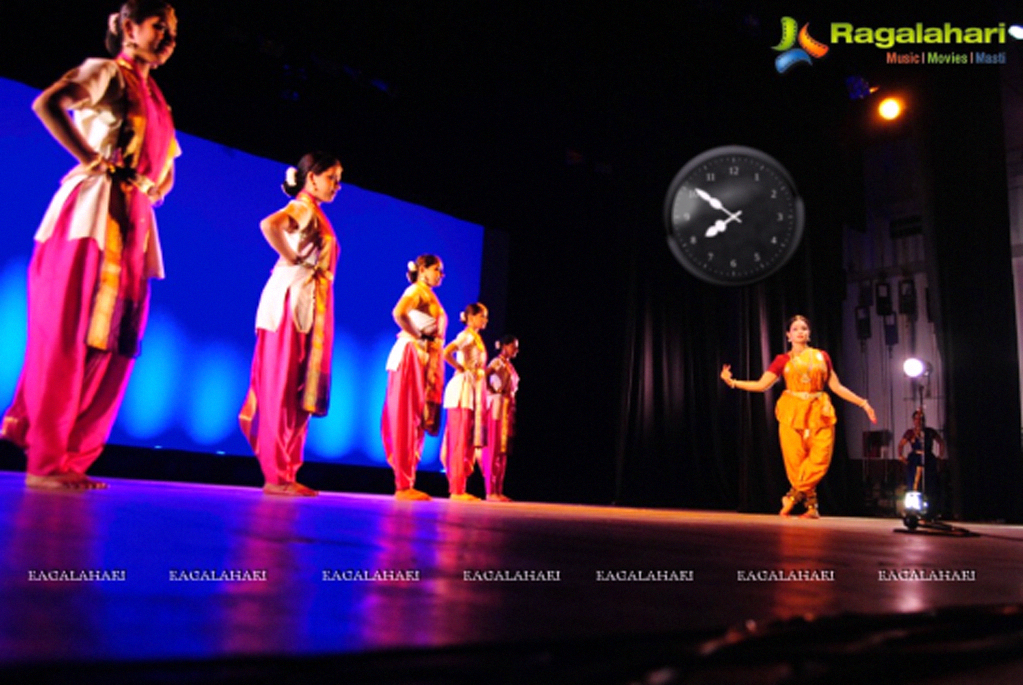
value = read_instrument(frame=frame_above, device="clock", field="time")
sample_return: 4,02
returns 7,51
